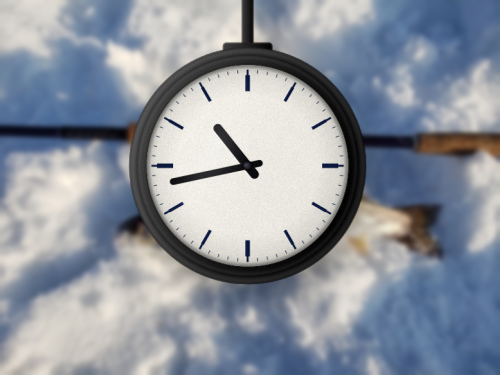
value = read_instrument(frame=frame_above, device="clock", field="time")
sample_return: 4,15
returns 10,43
